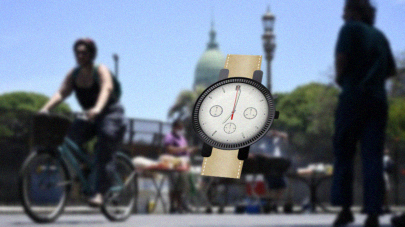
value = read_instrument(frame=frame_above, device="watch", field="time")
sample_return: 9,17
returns 7,01
